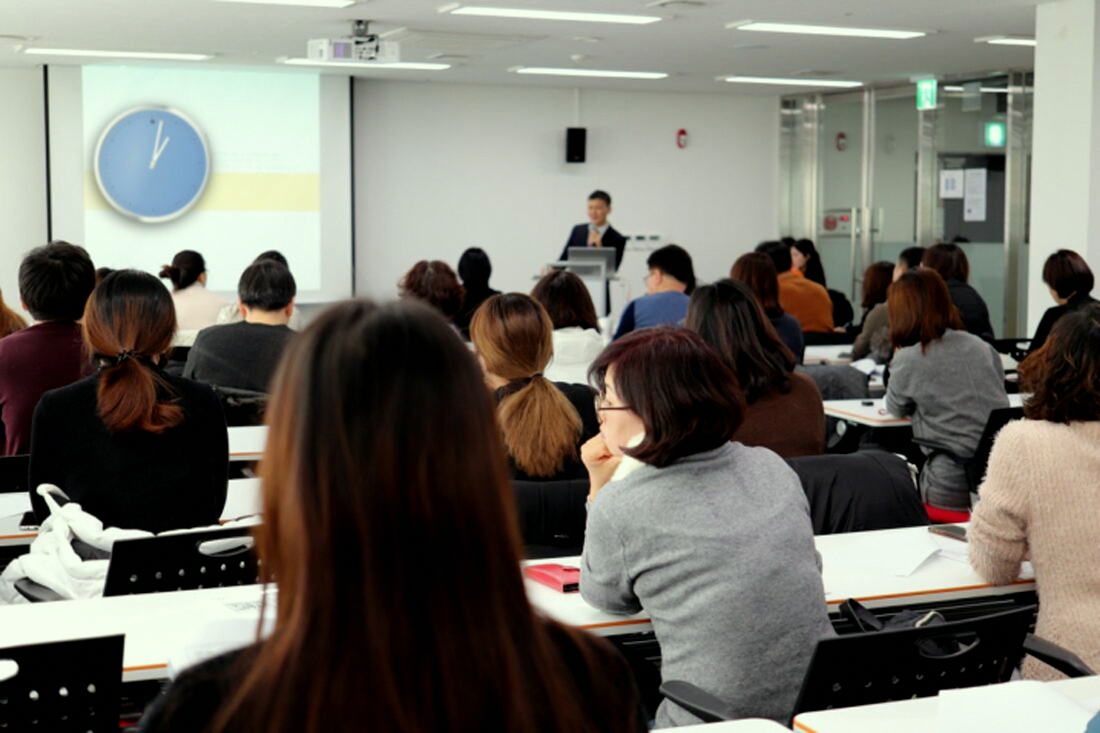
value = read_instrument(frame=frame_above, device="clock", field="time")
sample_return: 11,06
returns 1,02
